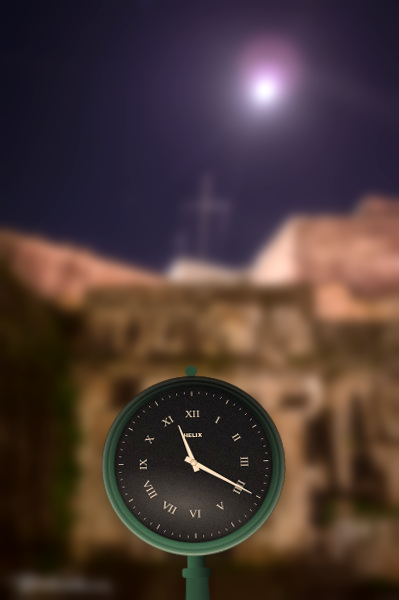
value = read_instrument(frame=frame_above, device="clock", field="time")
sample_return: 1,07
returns 11,20
